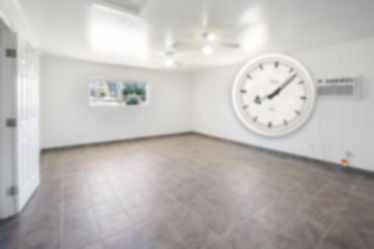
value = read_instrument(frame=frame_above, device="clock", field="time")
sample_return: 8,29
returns 8,07
